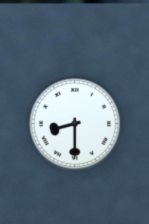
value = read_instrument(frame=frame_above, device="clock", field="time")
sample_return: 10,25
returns 8,30
